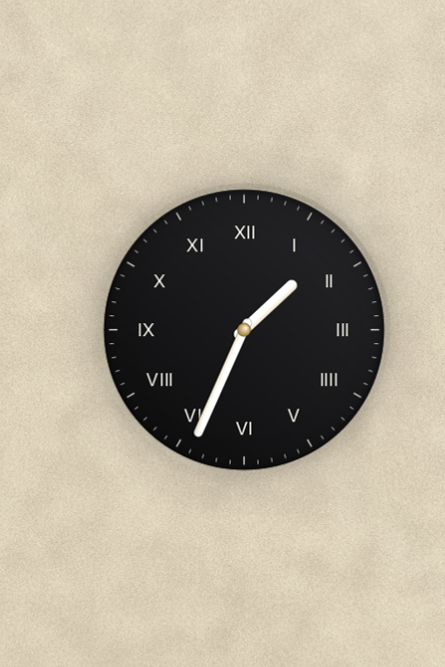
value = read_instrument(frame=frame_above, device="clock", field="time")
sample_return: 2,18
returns 1,34
